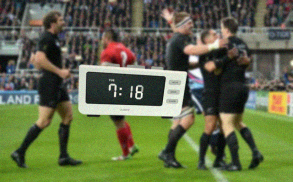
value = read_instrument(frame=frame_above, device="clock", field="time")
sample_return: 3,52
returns 7,18
